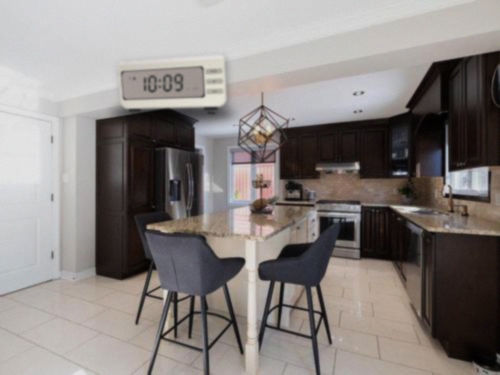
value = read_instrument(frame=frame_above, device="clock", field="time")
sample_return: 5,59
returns 10,09
